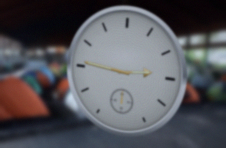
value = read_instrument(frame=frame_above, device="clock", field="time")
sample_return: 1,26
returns 2,46
